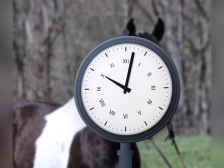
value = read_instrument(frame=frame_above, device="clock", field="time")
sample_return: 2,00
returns 10,02
